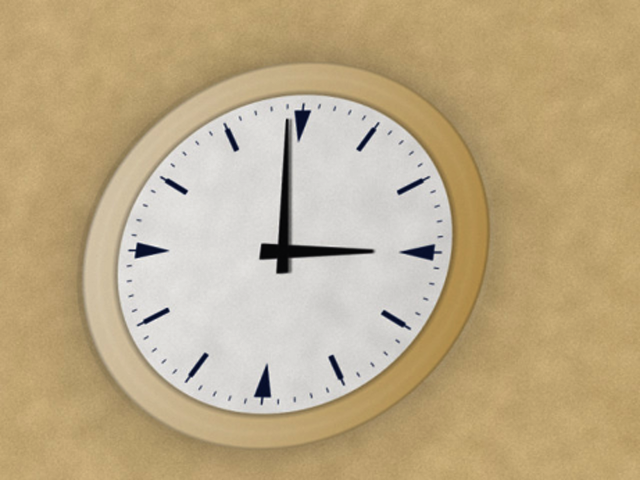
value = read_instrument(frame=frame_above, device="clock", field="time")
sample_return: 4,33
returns 2,59
